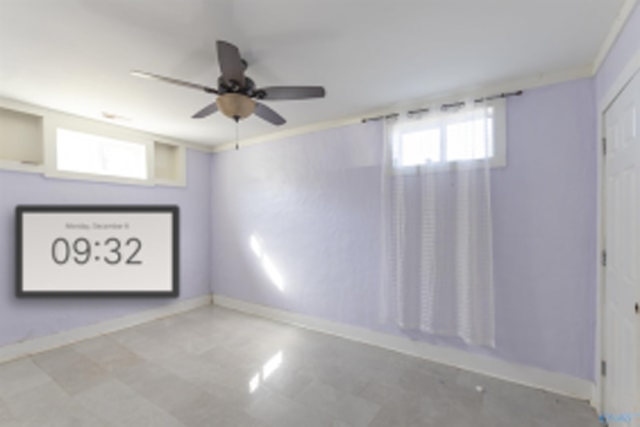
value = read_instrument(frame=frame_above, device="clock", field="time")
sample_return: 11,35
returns 9,32
